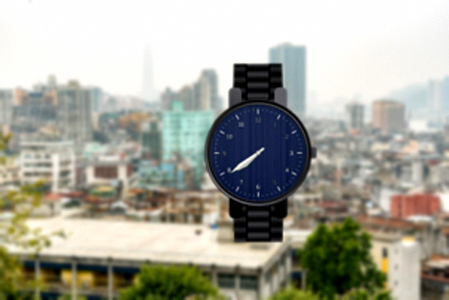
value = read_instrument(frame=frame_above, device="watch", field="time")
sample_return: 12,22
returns 7,39
